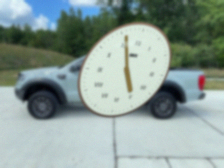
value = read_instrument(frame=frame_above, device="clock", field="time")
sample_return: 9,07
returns 4,56
